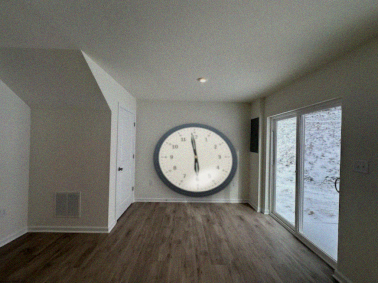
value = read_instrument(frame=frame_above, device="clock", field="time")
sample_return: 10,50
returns 5,59
